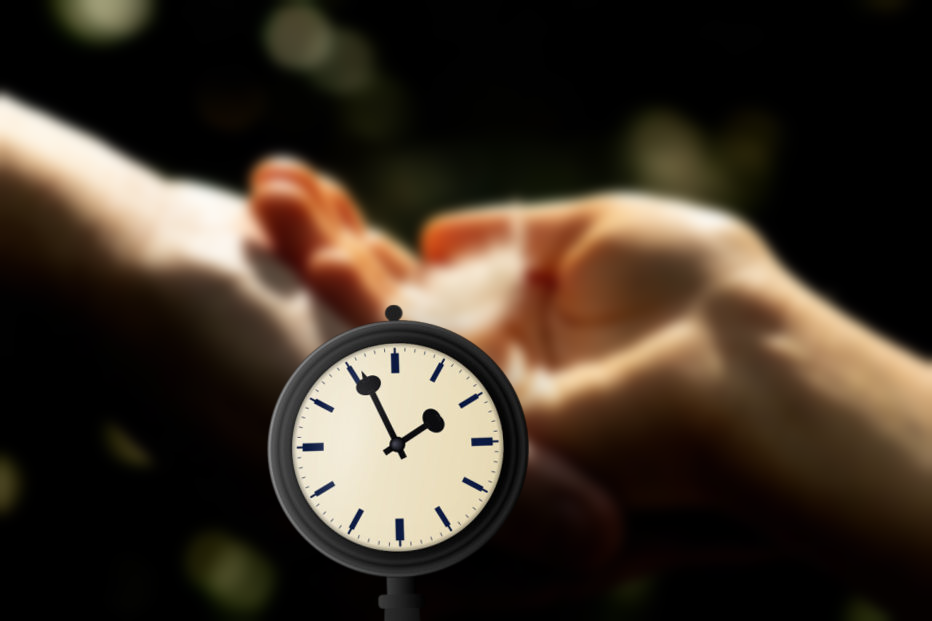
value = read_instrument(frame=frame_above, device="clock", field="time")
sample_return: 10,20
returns 1,56
